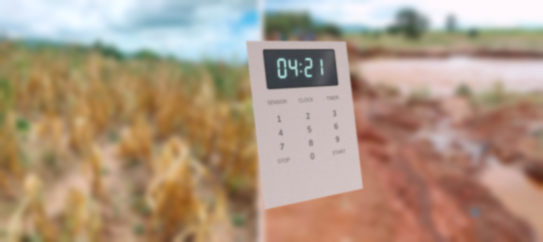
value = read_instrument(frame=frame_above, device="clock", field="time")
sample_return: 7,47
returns 4,21
